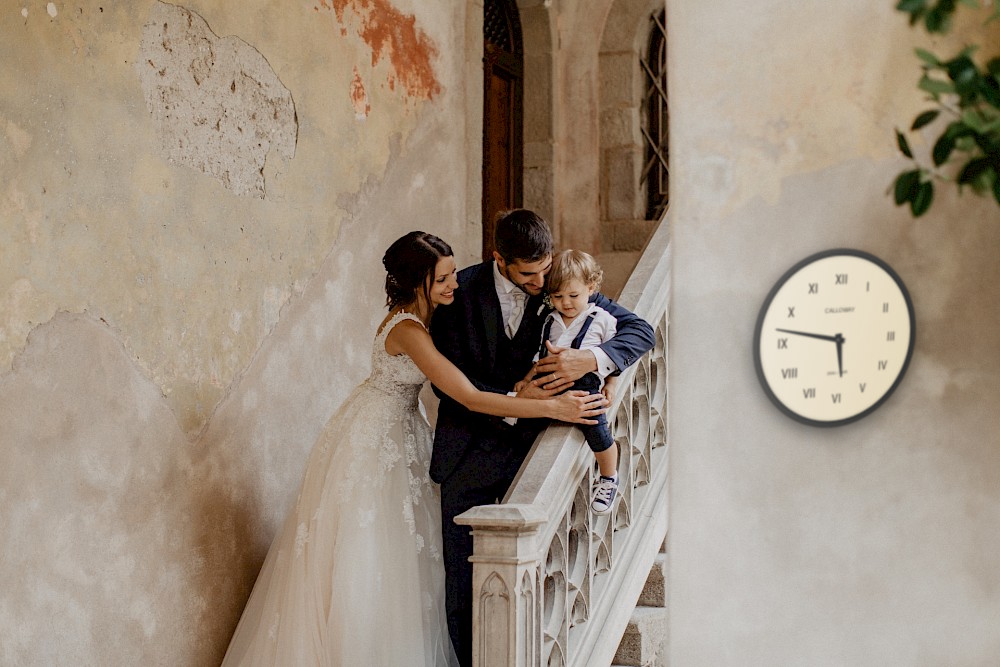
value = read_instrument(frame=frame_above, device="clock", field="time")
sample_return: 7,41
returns 5,47
